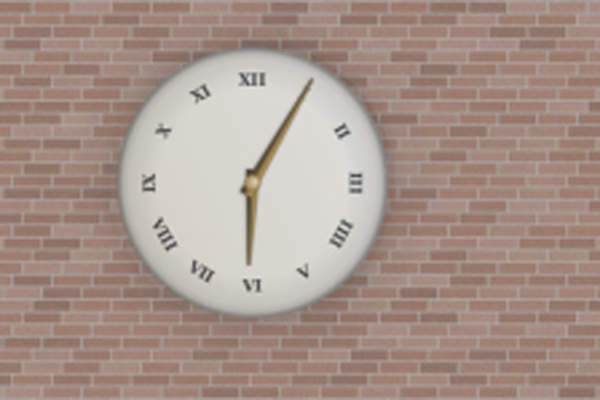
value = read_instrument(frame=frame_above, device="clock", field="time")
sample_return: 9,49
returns 6,05
